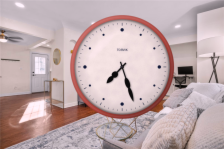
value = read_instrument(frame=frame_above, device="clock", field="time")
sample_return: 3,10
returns 7,27
